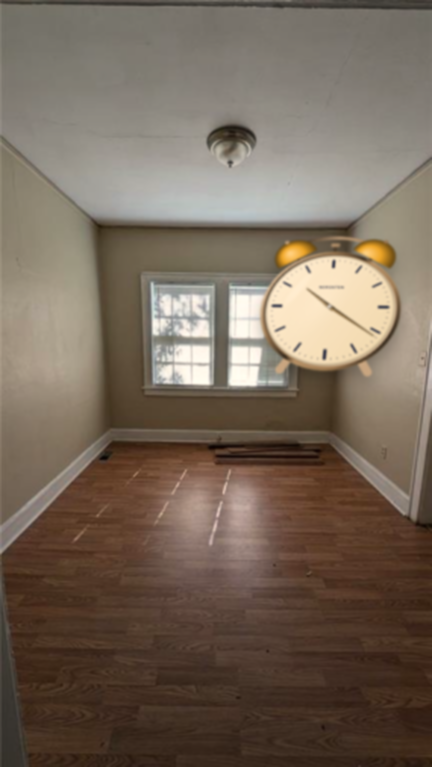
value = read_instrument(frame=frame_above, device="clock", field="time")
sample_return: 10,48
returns 10,21
